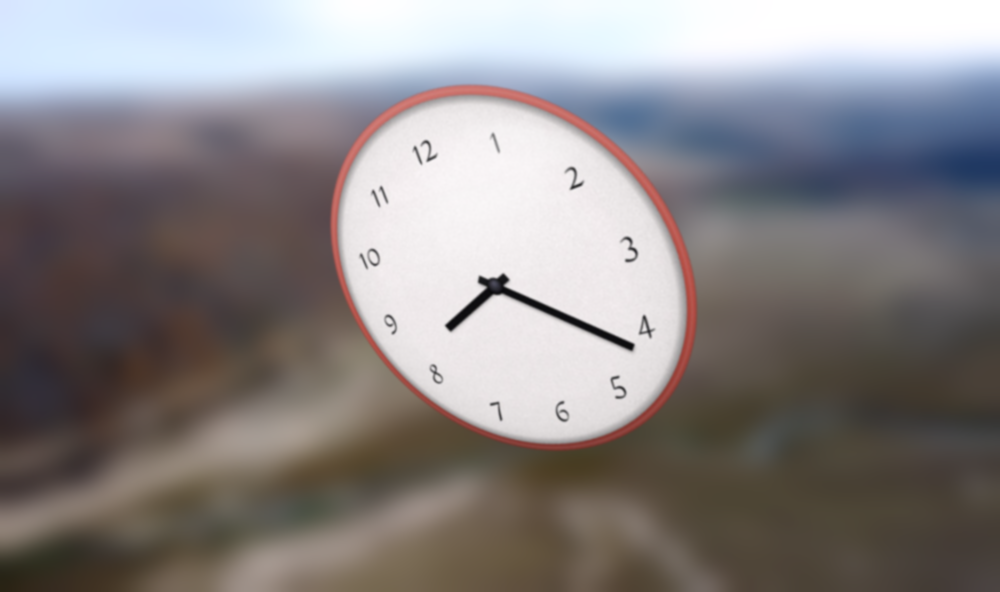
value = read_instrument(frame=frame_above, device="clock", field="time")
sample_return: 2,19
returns 8,22
